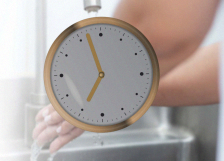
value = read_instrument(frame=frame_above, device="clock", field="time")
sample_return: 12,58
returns 6,57
